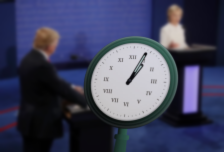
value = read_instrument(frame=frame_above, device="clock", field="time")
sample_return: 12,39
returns 1,04
